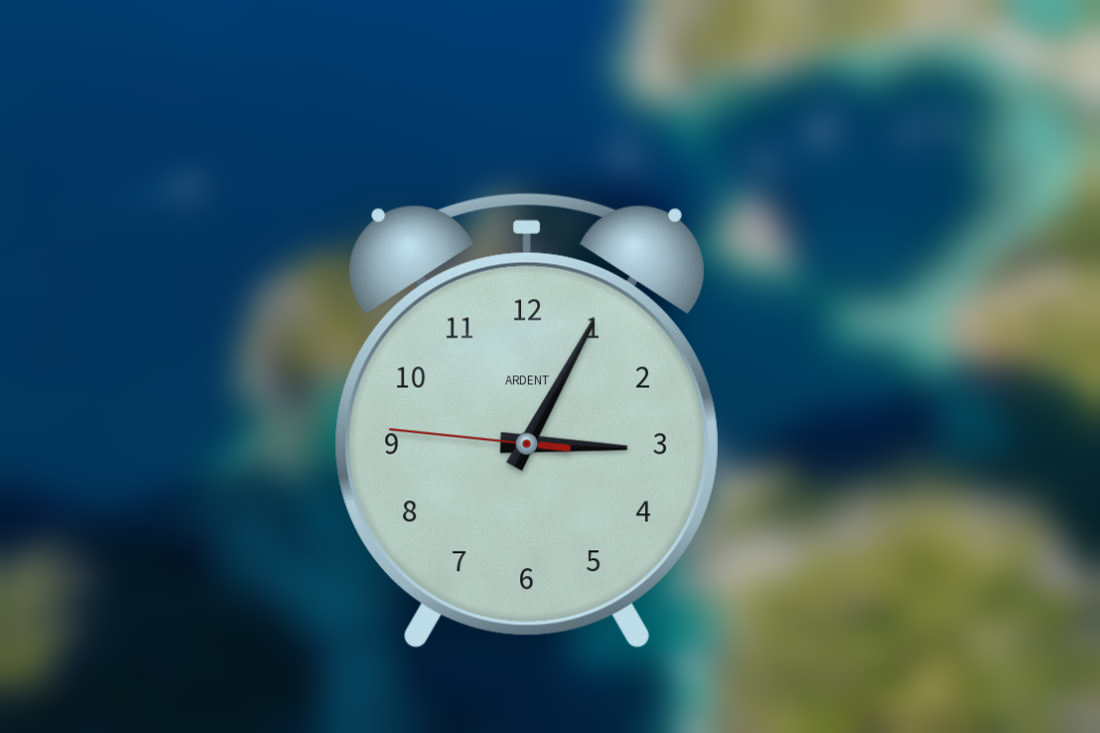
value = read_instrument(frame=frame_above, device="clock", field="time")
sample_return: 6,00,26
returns 3,04,46
